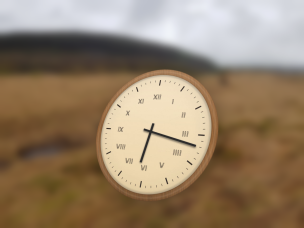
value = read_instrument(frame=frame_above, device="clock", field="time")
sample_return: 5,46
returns 6,17
